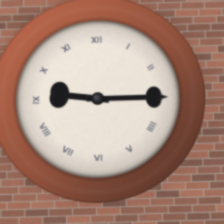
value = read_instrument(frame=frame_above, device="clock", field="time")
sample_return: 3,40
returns 9,15
